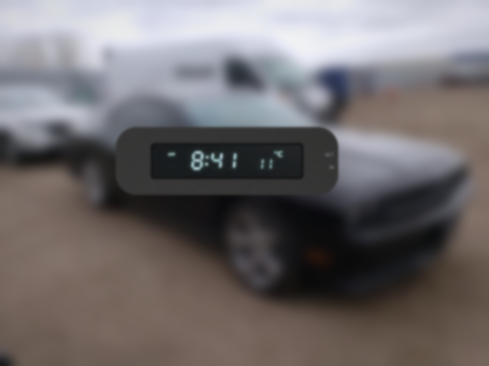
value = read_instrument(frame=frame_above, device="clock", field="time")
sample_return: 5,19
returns 8,41
